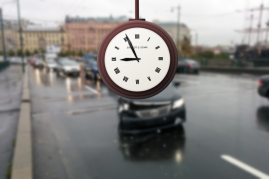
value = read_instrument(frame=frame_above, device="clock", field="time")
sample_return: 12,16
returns 8,56
